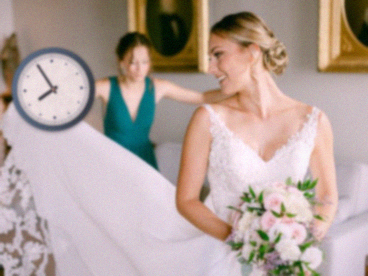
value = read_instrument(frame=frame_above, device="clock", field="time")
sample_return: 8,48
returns 7,55
